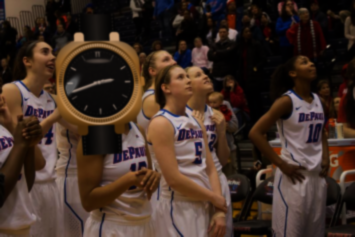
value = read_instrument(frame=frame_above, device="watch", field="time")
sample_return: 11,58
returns 2,42
